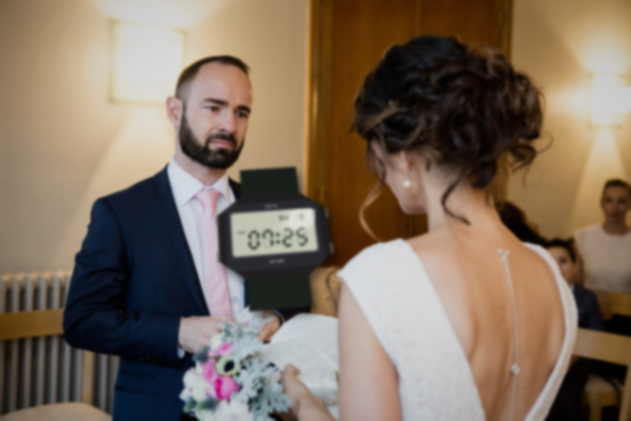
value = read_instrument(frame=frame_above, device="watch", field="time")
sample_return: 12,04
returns 7,25
